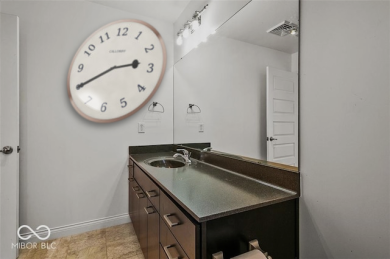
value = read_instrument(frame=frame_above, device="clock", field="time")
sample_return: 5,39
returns 2,40
